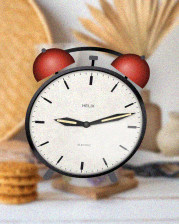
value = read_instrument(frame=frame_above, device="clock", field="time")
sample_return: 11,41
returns 9,12
